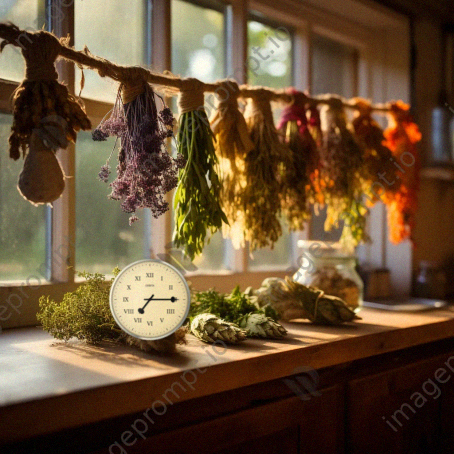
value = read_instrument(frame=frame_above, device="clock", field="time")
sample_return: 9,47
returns 7,15
